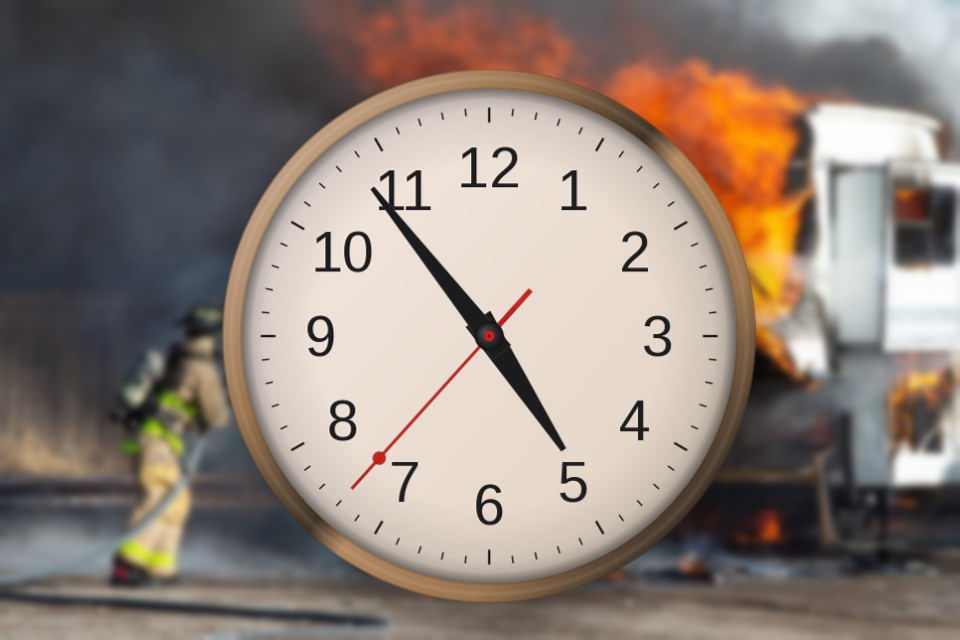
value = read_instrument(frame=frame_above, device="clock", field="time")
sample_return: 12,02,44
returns 4,53,37
